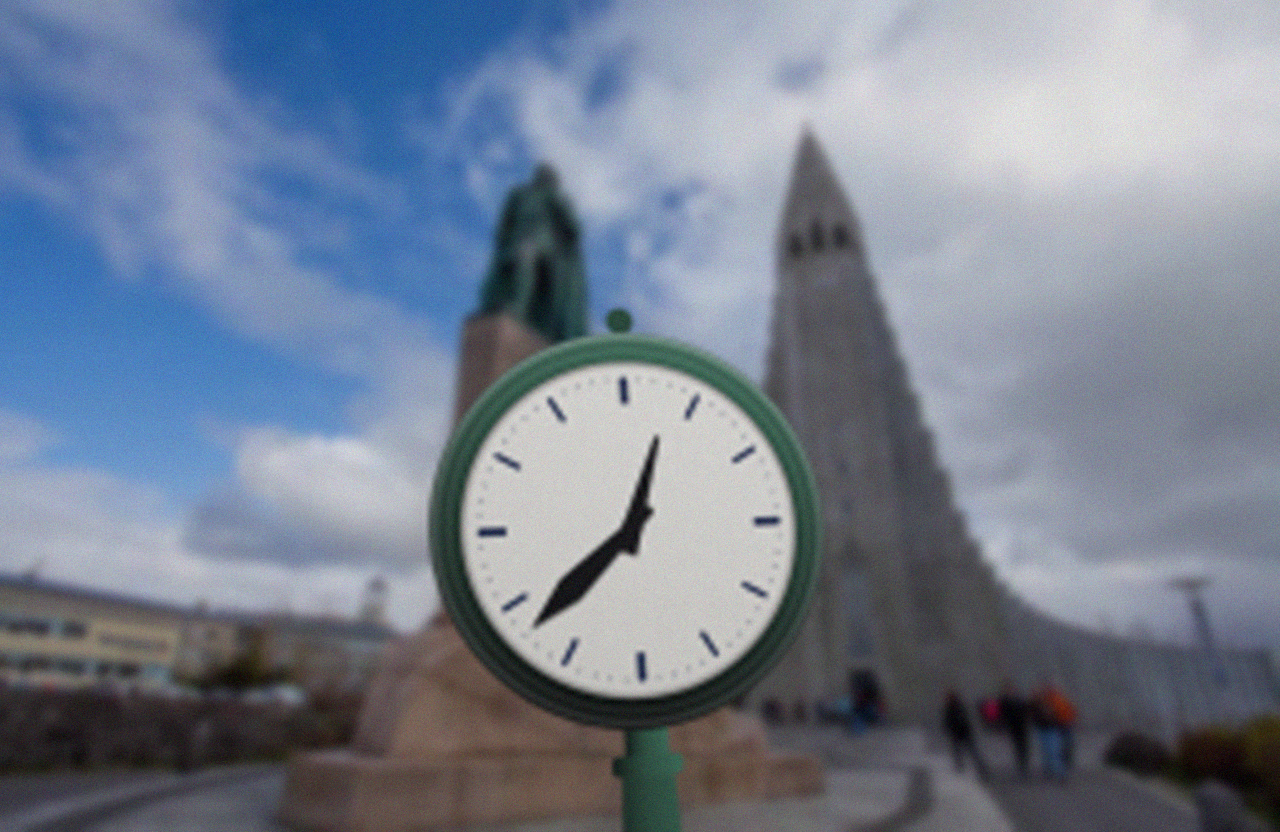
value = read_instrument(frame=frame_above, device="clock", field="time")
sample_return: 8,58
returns 12,38
